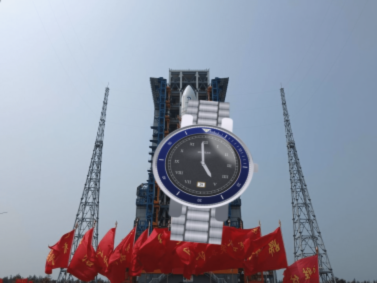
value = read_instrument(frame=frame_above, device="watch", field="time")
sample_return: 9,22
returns 4,59
